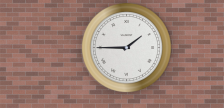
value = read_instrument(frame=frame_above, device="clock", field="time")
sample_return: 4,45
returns 1,45
